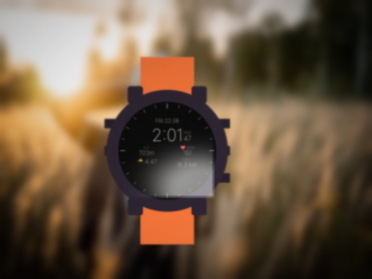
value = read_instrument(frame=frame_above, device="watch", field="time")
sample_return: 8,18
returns 2,01
